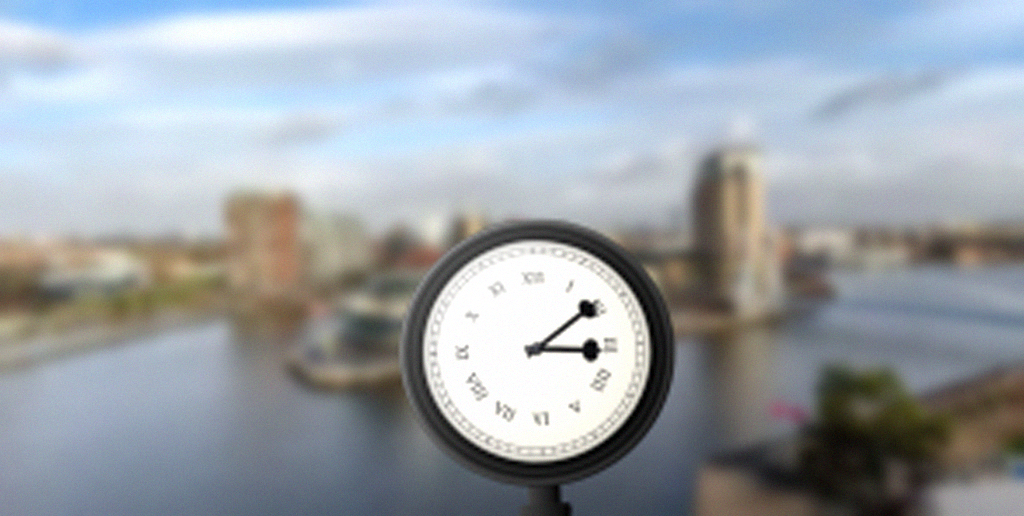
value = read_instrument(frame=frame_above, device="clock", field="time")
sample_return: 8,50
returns 3,09
